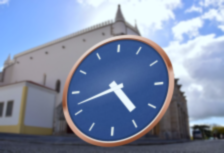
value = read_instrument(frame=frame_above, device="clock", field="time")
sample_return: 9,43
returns 4,42
